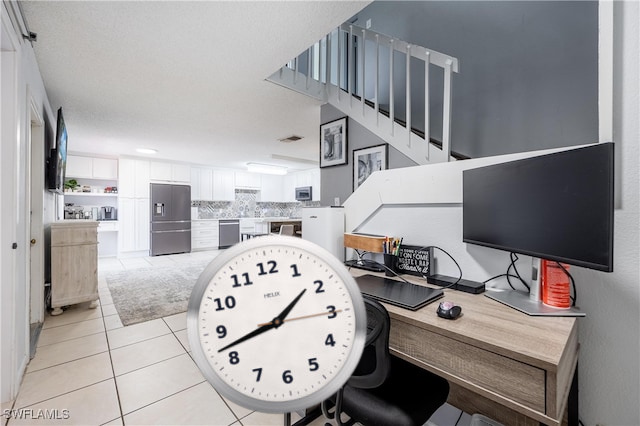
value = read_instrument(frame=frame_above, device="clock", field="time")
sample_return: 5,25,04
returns 1,42,15
